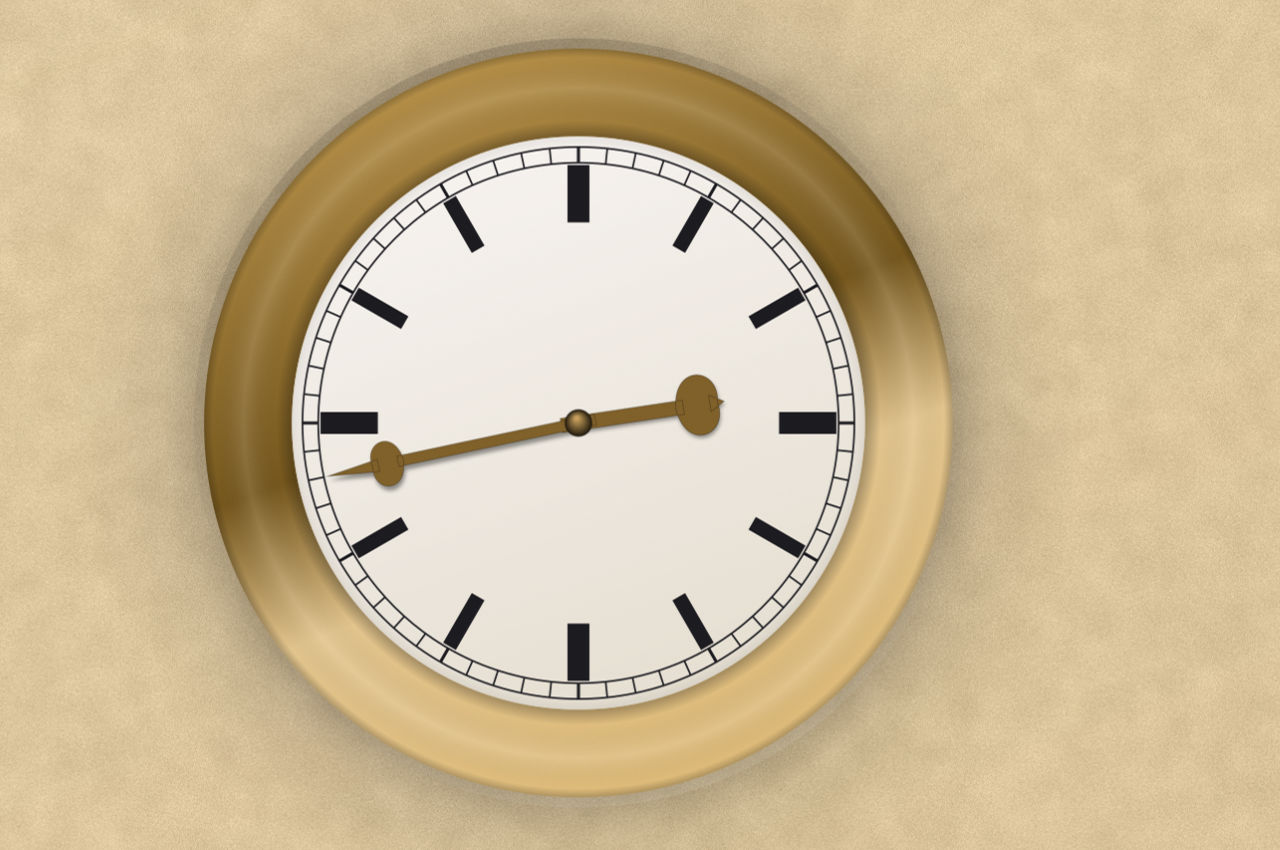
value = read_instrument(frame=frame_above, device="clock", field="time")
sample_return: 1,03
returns 2,43
